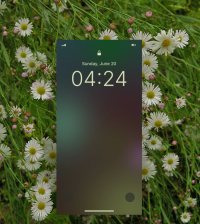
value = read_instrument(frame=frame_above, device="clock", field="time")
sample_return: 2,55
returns 4,24
